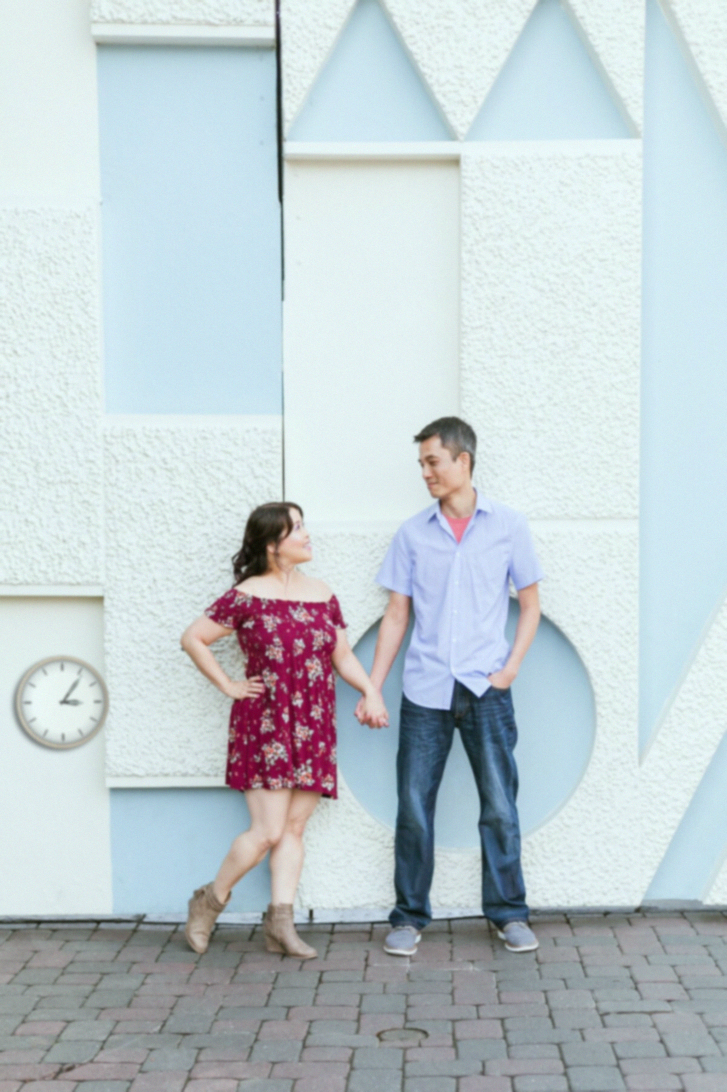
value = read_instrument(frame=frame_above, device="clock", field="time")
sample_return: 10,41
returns 3,06
